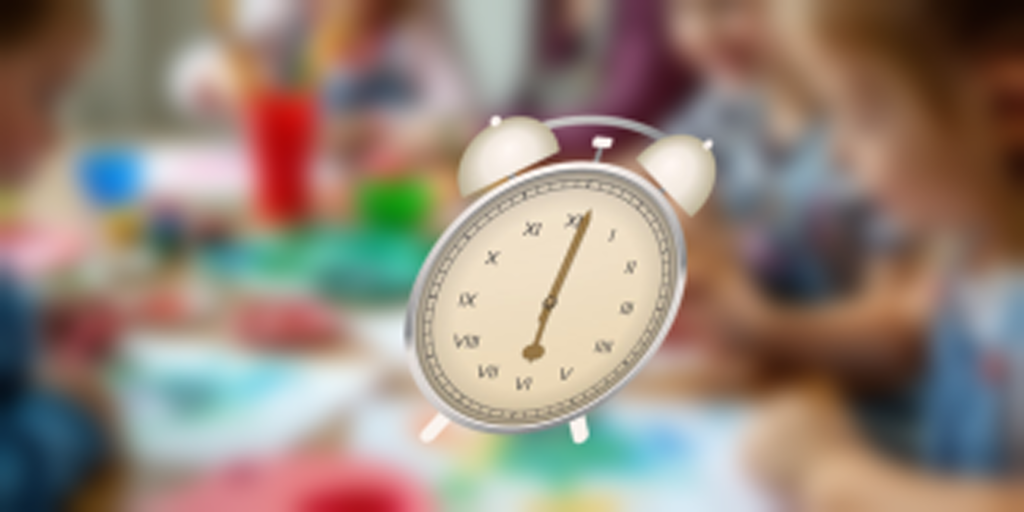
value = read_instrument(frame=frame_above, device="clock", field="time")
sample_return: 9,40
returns 6,01
